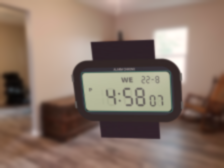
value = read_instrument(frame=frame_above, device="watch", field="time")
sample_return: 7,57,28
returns 4,58,07
